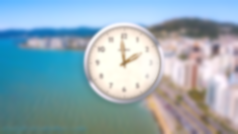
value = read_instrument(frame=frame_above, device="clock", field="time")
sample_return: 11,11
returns 1,59
